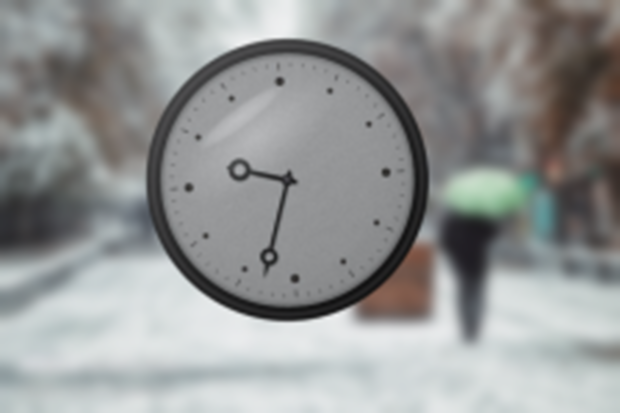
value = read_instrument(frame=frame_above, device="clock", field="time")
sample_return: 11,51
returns 9,33
